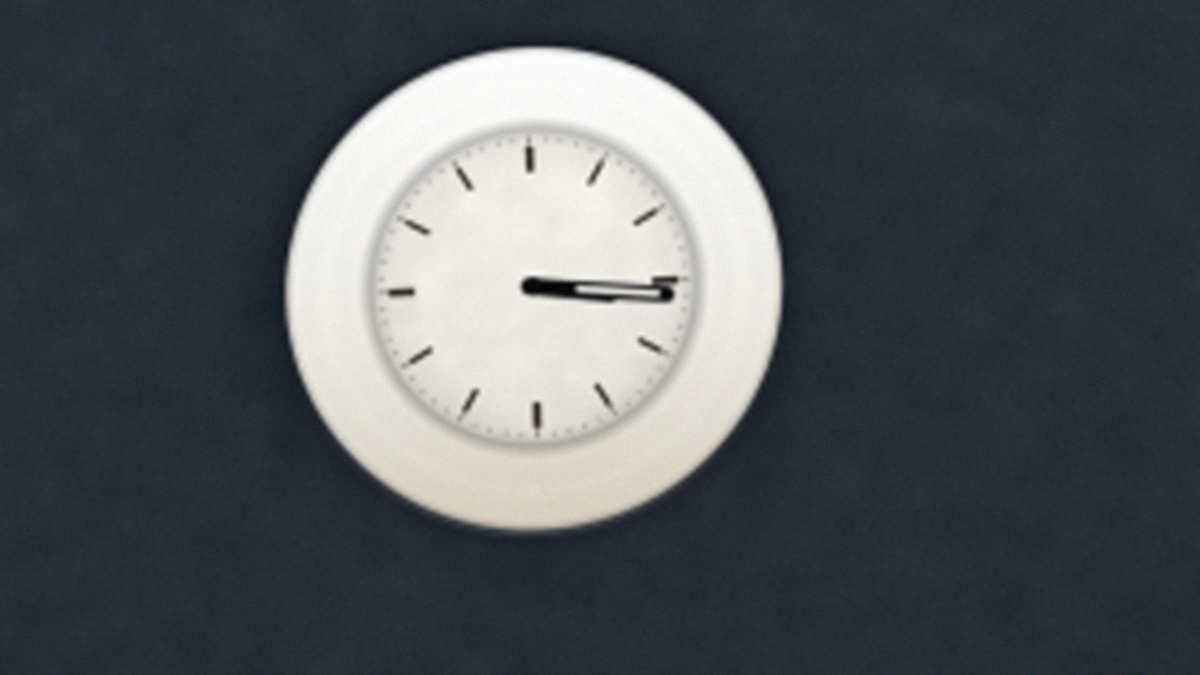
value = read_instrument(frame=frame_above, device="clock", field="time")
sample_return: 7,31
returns 3,16
